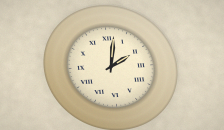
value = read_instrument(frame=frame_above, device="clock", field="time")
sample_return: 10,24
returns 2,02
